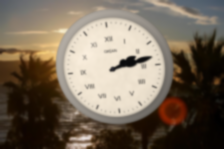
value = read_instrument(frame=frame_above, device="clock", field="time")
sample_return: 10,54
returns 2,13
